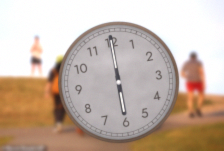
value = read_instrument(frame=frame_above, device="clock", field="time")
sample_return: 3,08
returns 6,00
